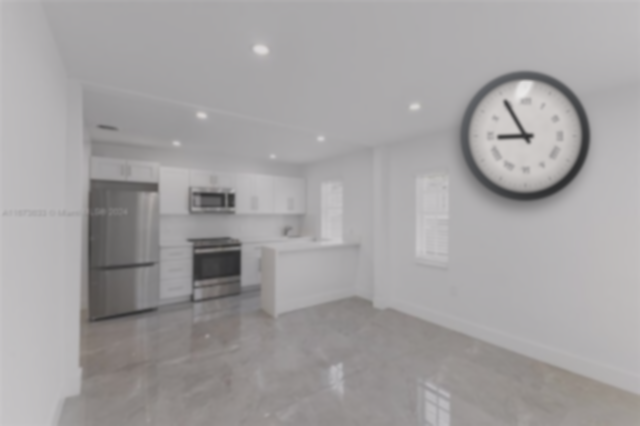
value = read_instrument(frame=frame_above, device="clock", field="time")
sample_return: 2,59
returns 8,55
